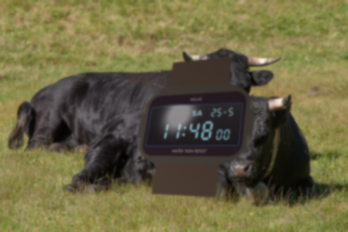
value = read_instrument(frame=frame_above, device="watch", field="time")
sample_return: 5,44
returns 11,48
